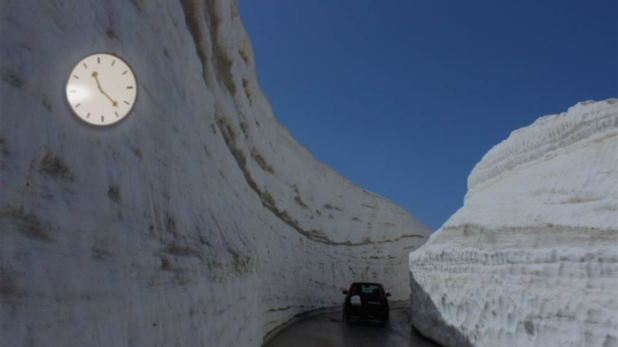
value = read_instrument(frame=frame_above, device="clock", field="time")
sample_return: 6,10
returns 11,23
